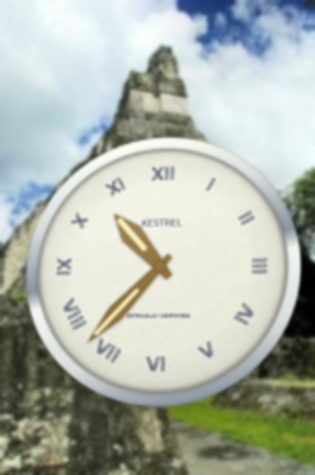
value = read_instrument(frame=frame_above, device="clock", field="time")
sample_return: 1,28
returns 10,37
